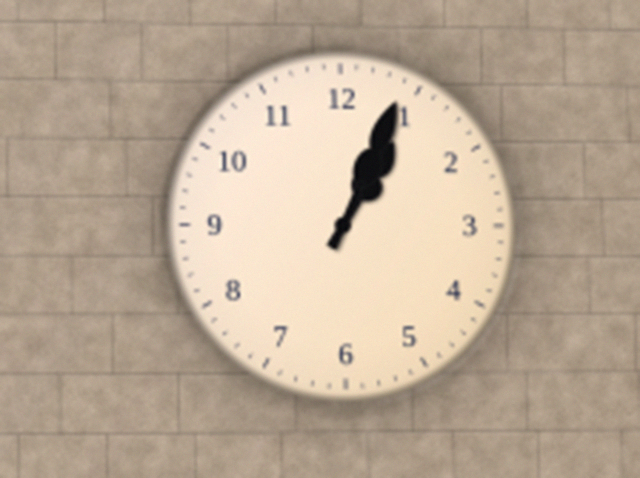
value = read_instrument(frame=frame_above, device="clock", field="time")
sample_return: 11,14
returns 1,04
